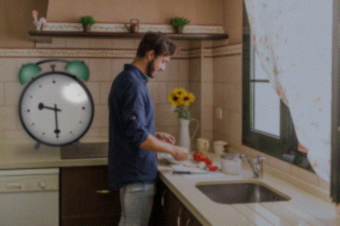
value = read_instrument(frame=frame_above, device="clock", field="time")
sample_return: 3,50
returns 9,30
